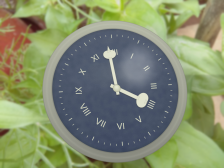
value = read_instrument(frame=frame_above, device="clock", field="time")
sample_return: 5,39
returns 3,59
